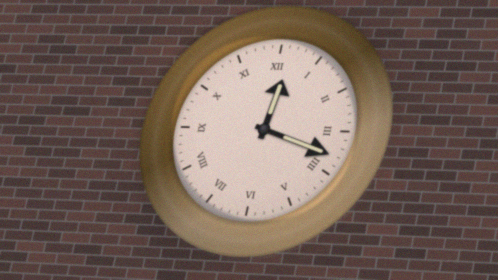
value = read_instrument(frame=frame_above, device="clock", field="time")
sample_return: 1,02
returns 12,18
